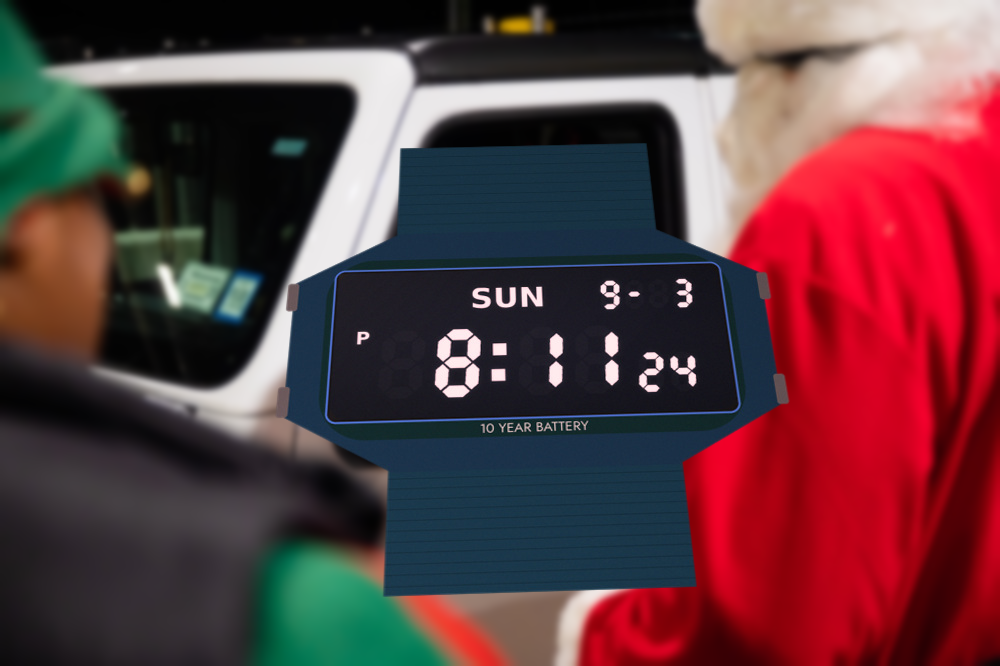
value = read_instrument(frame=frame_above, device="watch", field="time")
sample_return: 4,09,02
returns 8,11,24
